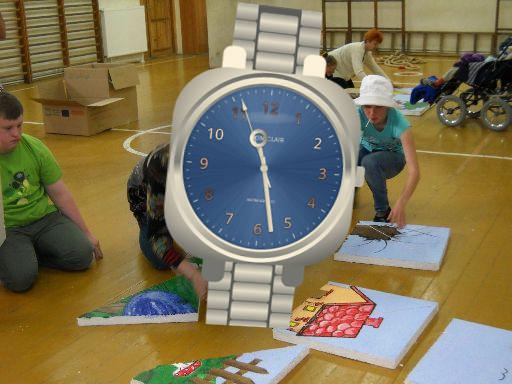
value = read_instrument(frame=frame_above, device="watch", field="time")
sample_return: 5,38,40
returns 11,27,56
